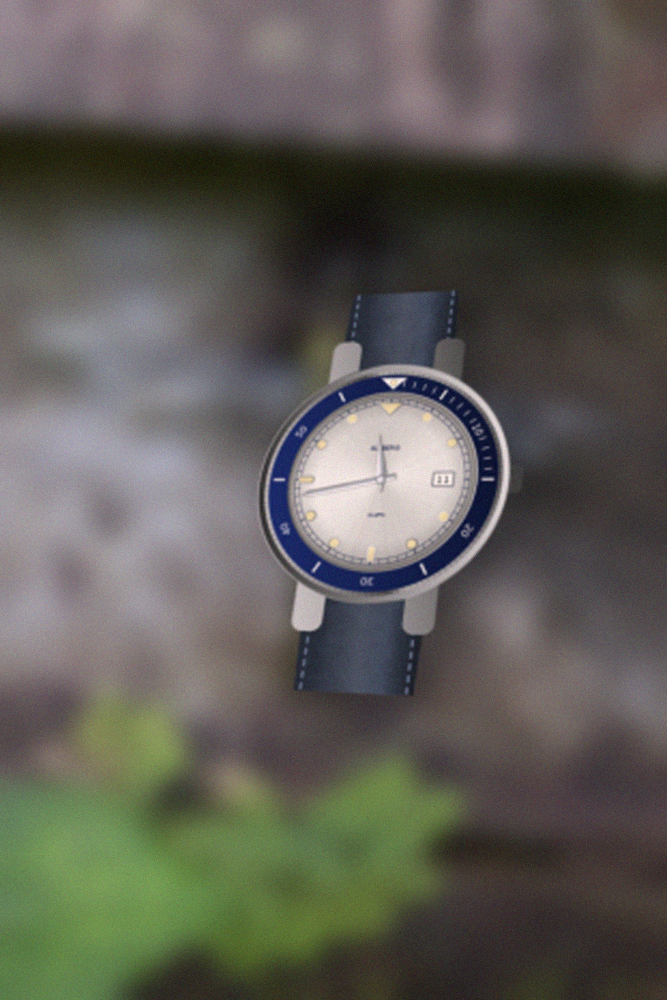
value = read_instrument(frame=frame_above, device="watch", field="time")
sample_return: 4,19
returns 11,43
